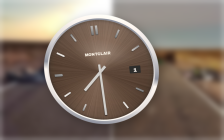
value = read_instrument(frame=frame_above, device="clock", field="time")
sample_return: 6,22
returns 7,30
